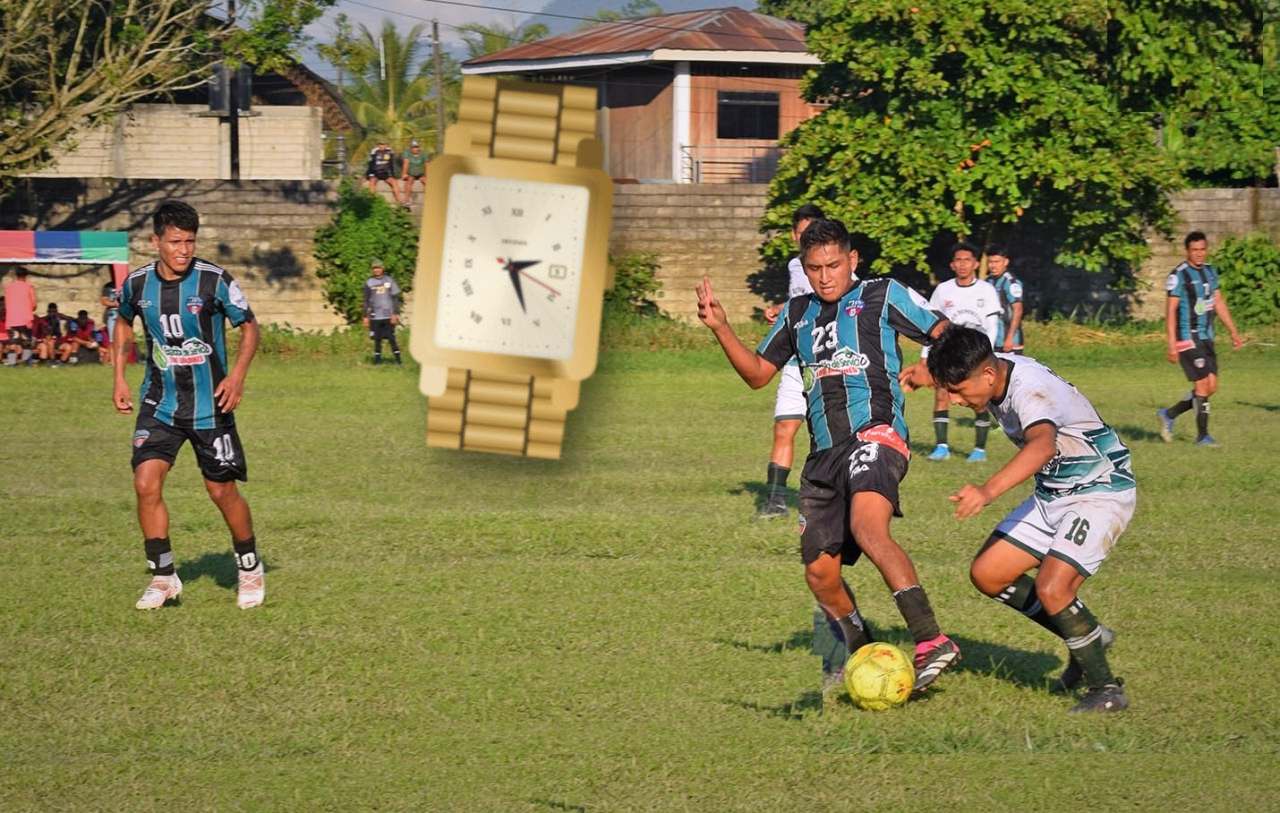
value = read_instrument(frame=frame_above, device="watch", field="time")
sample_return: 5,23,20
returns 2,26,19
